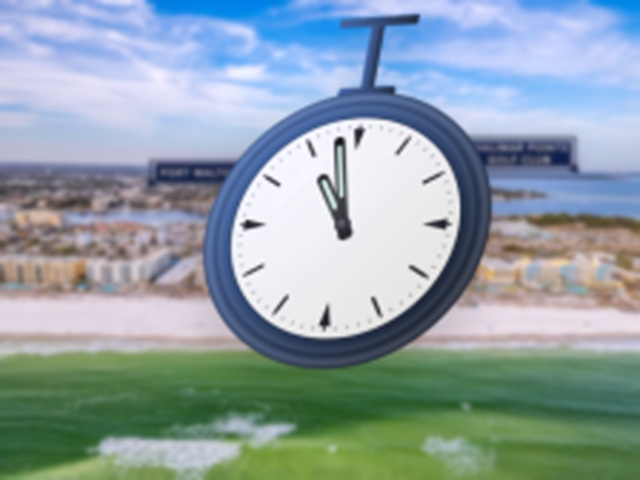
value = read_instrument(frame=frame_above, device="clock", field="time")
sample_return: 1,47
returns 10,58
